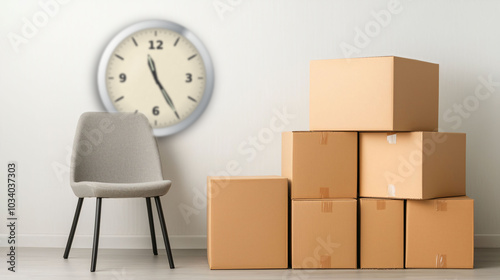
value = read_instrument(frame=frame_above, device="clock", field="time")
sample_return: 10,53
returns 11,25
